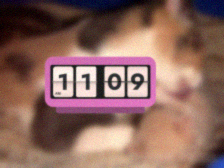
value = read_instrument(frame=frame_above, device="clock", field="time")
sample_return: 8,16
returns 11,09
